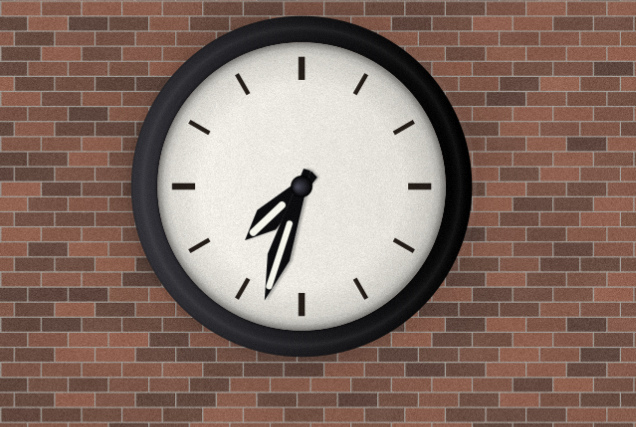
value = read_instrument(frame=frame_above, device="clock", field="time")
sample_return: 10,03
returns 7,33
